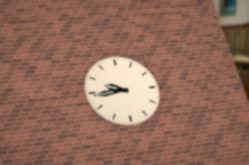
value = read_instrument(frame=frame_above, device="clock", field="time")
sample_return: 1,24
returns 9,44
